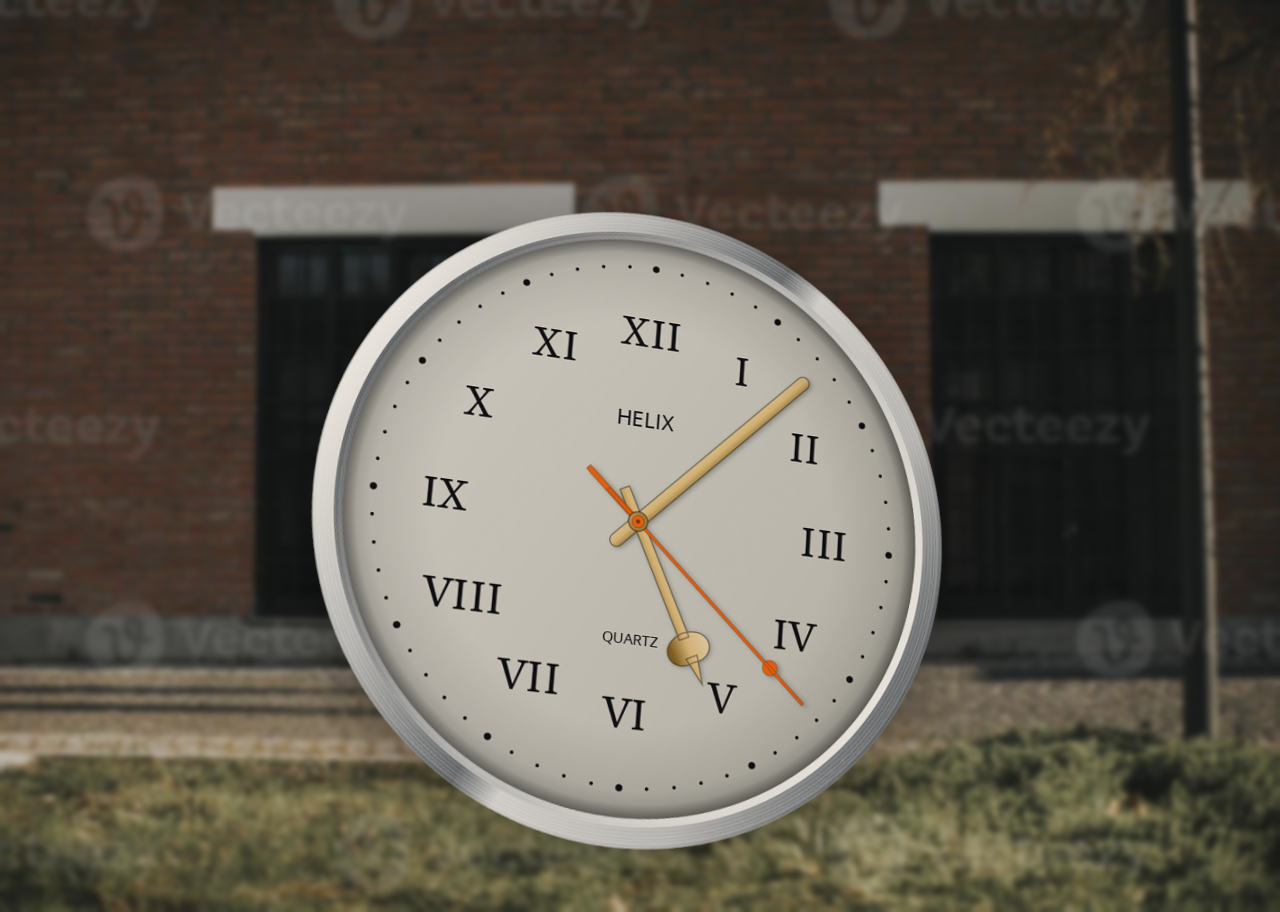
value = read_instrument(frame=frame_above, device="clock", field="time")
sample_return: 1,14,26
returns 5,07,22
